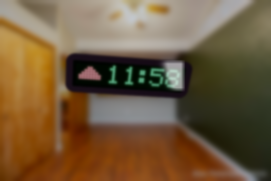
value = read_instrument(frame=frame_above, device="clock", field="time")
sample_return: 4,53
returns 11,58
